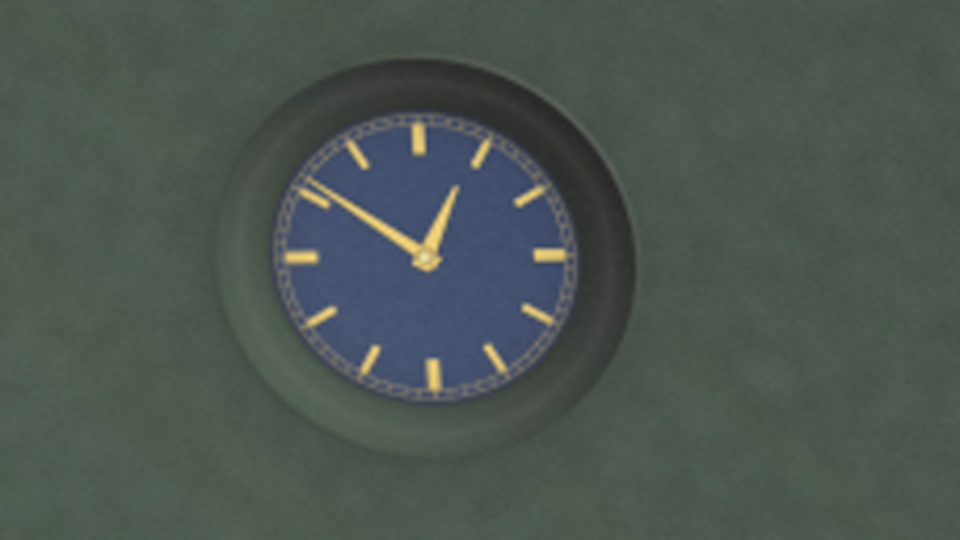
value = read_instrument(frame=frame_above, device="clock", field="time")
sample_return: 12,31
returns 12,51
